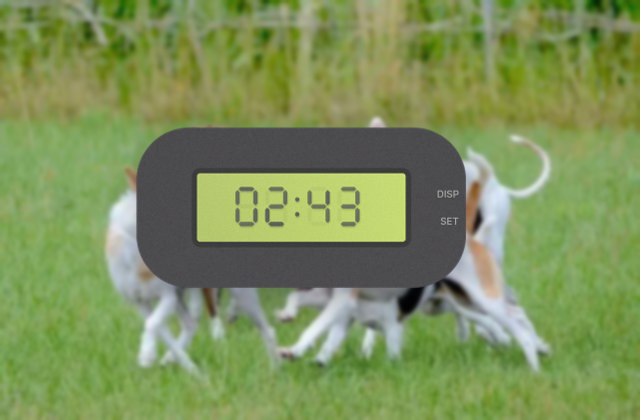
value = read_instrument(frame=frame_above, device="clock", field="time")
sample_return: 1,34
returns 2,43
